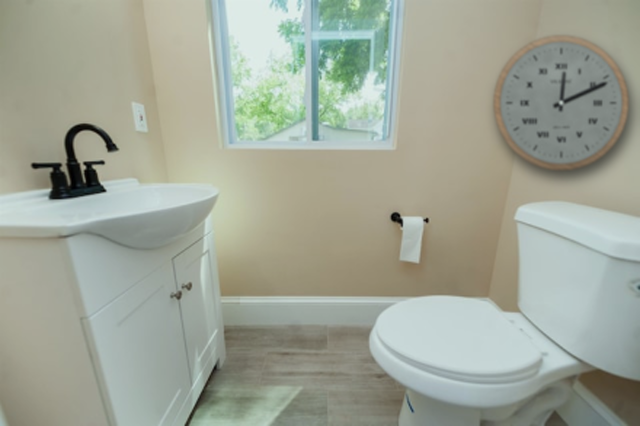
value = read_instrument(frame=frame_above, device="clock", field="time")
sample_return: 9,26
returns 12,11
